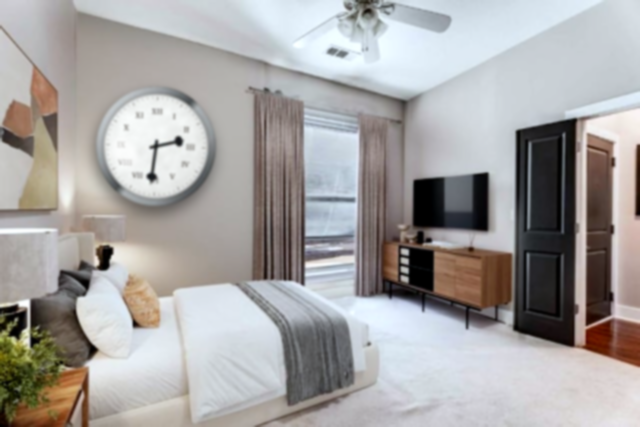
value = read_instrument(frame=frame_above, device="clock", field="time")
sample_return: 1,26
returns 2,31
